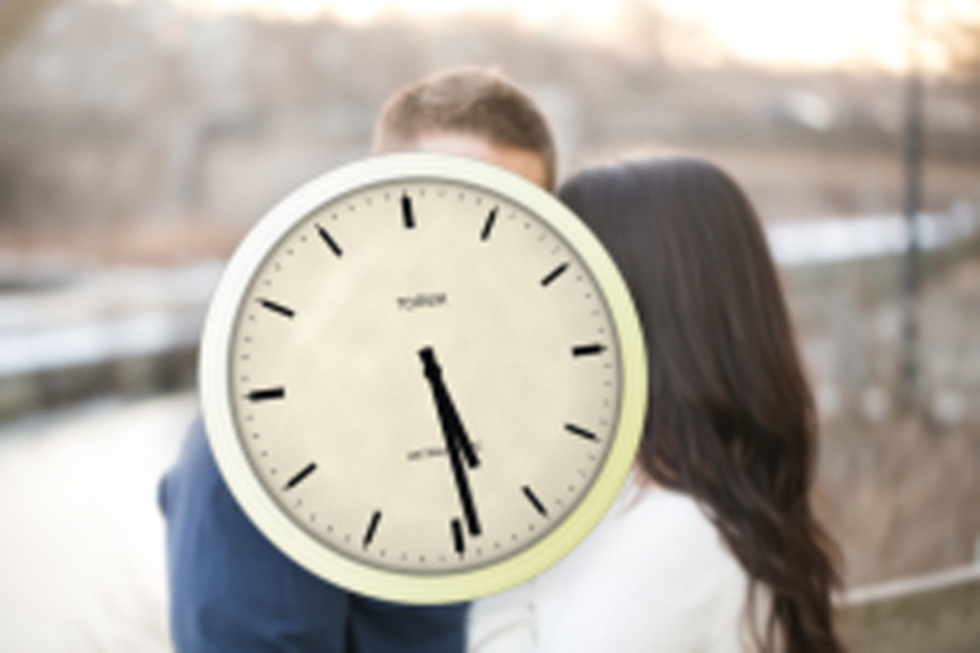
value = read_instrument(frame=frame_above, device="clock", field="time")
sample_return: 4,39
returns 5,29
